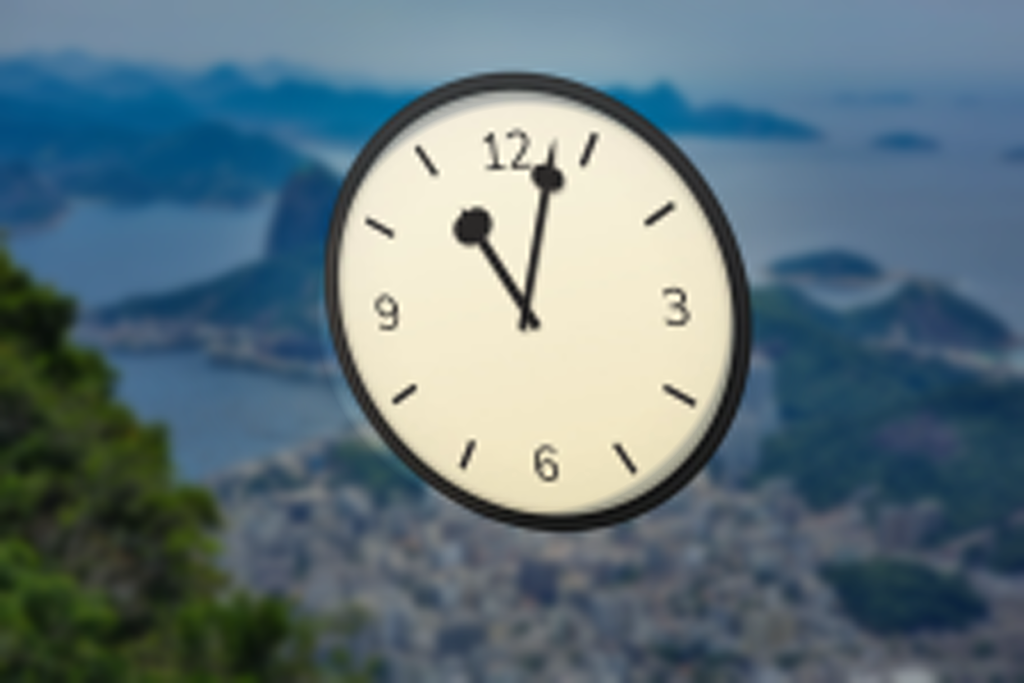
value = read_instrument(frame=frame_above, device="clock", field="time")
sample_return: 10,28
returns 11,03
